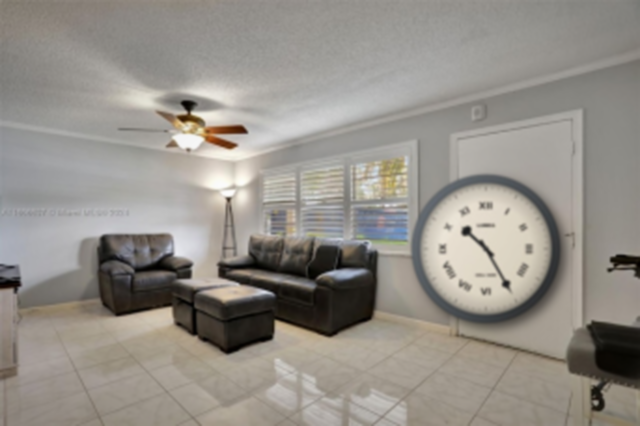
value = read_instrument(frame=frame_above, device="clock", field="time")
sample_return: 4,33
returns 10,25
